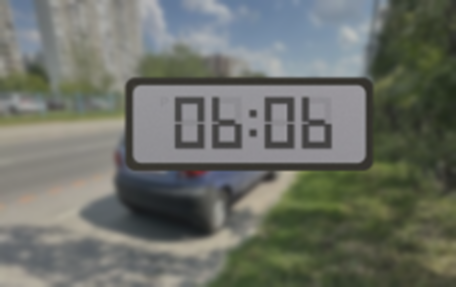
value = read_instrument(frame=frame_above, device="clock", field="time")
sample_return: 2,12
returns 6,06
